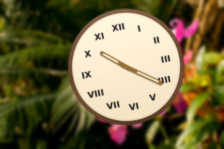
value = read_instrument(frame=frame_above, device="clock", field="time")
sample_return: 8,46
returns 10,21
